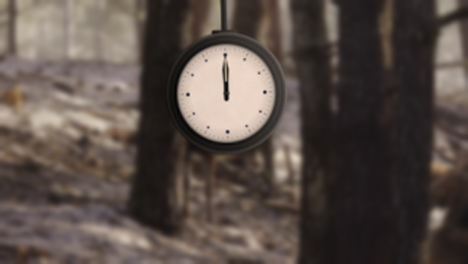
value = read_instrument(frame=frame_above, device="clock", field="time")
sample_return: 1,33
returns 12,00
